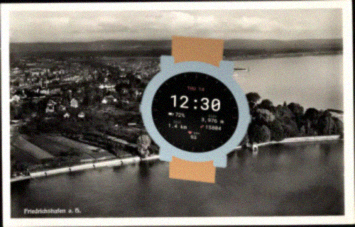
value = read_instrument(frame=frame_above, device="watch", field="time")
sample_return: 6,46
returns 12,30
